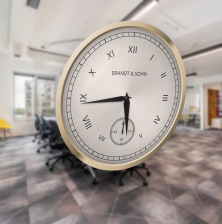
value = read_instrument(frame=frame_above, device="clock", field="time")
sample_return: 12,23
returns 5,44
